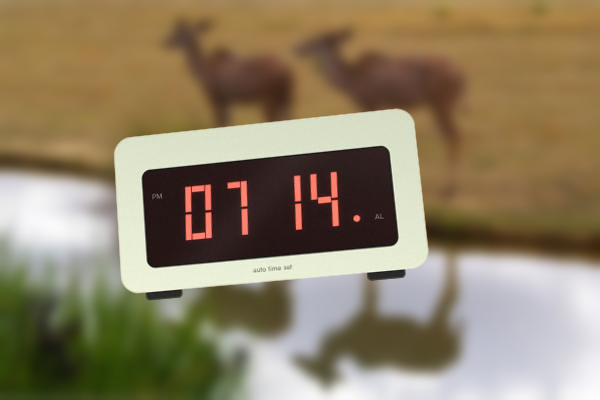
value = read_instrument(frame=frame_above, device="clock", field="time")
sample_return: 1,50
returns 7,14
